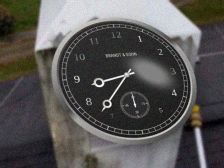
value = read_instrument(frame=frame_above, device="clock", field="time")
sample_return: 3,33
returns 8,37
